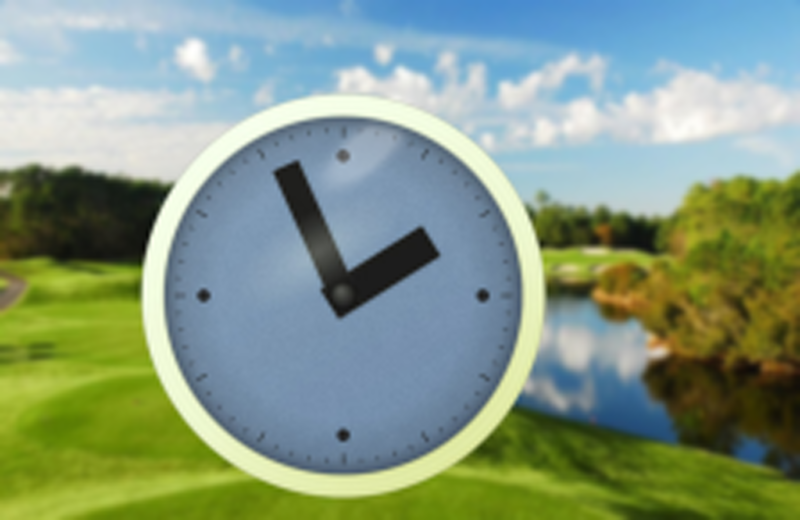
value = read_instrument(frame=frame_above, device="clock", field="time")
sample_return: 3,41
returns 1,56
